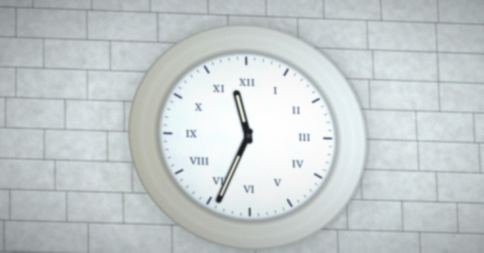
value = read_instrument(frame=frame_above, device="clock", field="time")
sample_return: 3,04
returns 11,34
